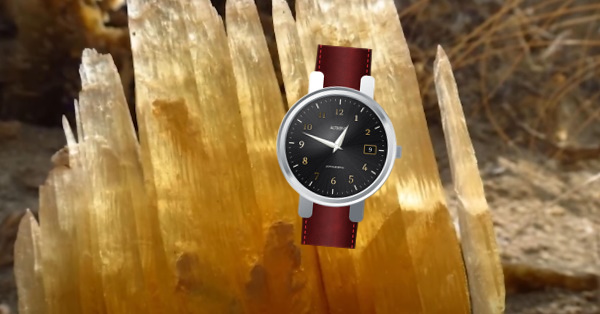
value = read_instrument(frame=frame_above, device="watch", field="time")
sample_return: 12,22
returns 12,48
